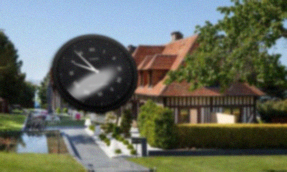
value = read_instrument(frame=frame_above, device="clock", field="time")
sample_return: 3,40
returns 9,54
